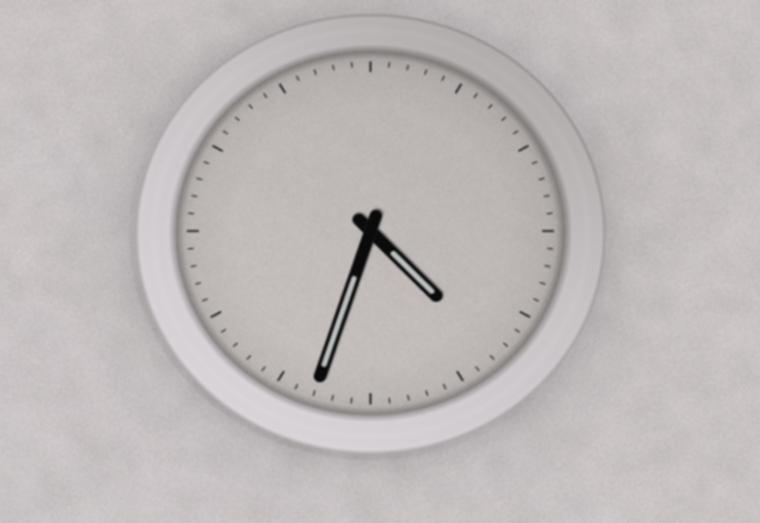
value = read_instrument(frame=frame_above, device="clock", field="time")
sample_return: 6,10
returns 4,33
